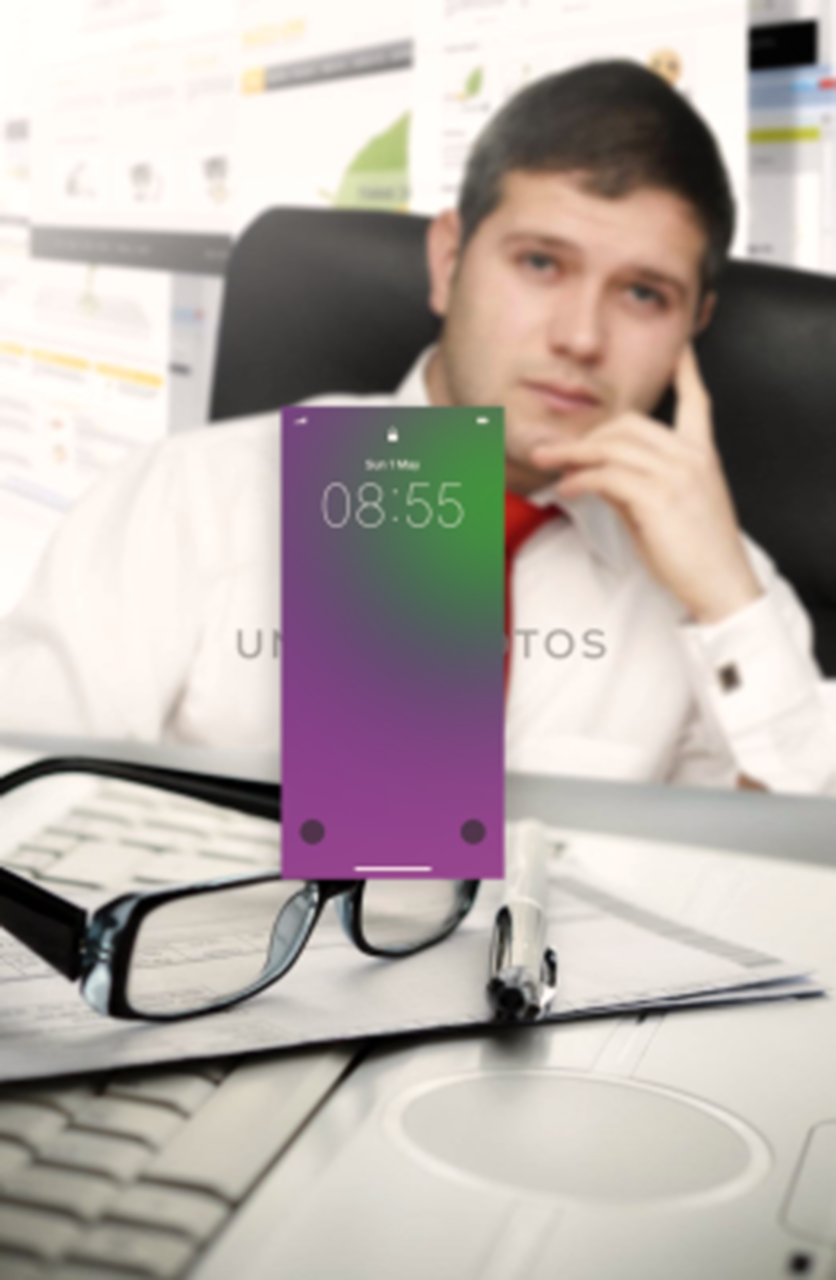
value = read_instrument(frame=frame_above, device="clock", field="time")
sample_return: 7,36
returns 8,55
